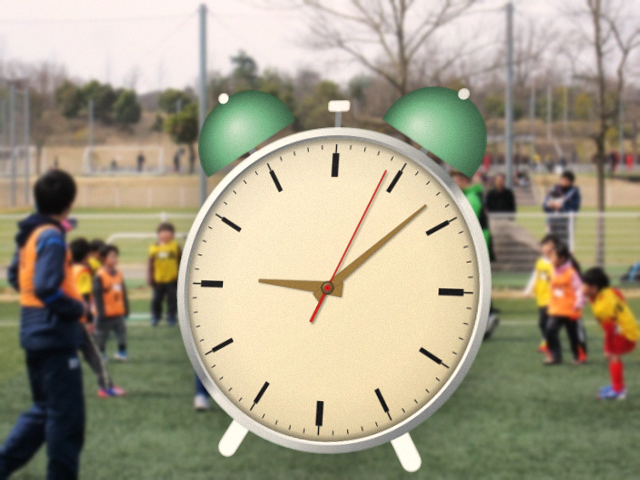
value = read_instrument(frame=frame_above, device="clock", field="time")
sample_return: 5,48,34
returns 9,08,04
